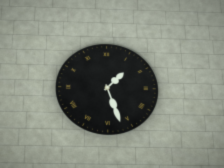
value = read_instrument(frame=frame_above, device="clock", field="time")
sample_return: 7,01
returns 1,27
